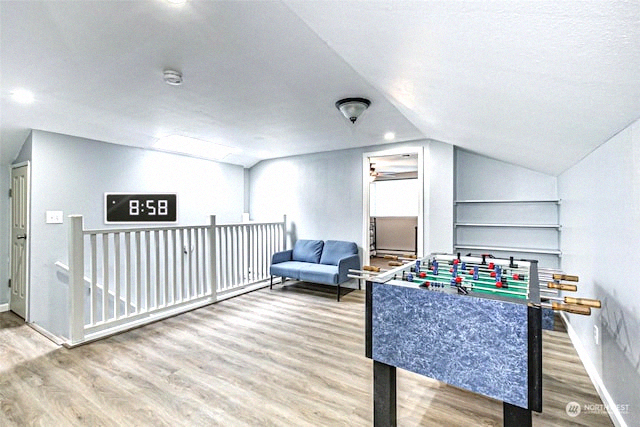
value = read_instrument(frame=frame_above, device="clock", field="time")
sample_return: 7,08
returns 8,58
